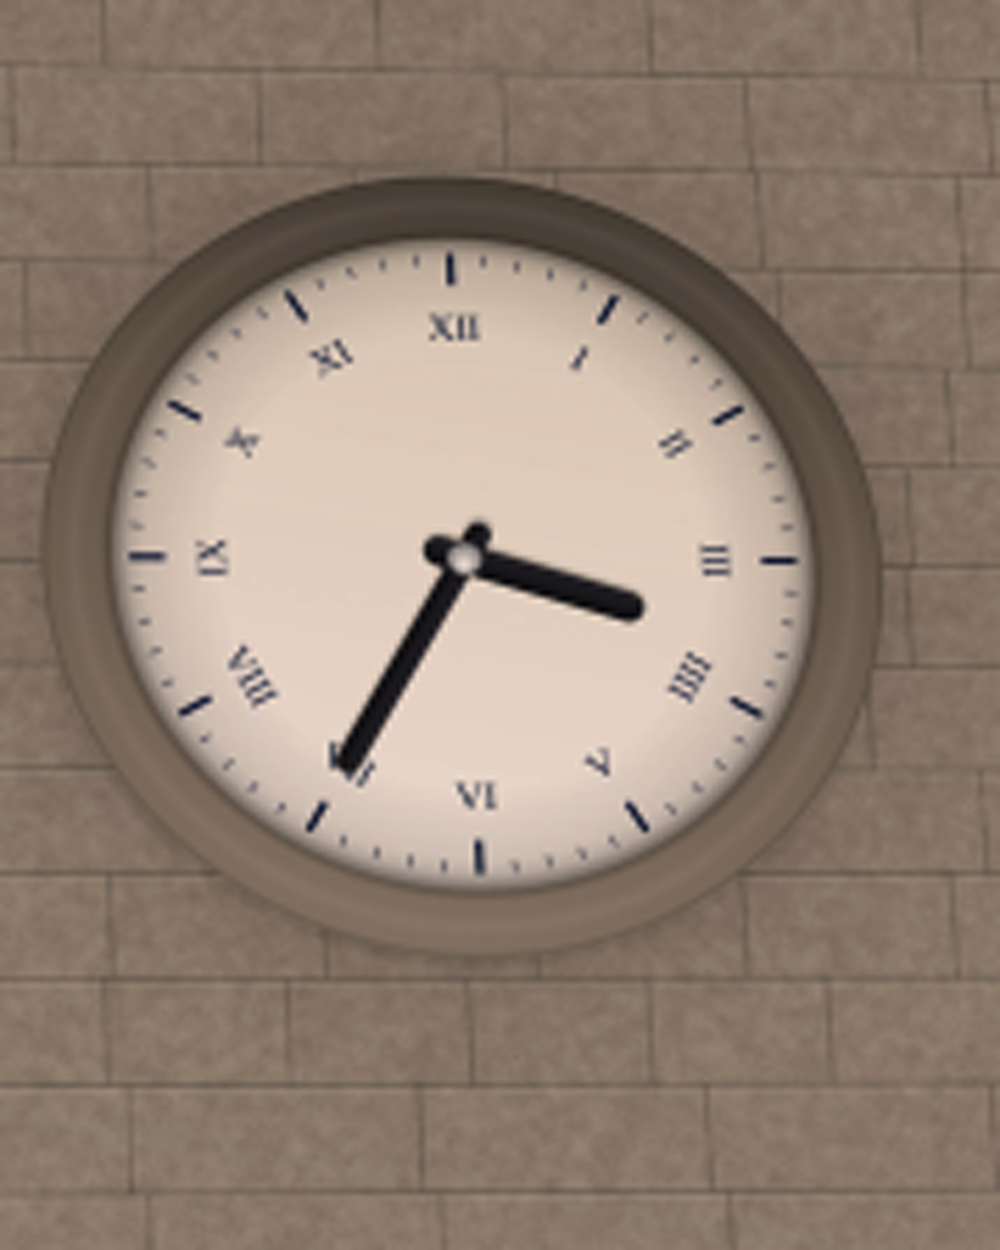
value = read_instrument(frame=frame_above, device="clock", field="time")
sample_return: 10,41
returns 3,35
